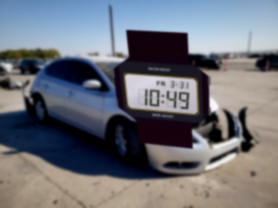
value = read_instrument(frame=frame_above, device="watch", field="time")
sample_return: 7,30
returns 10,49
